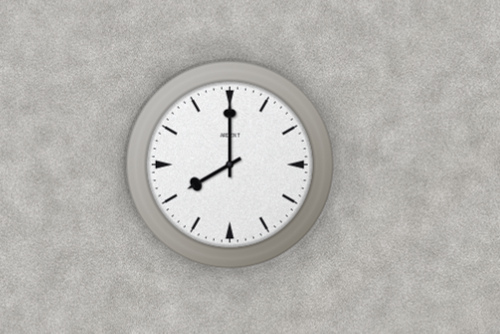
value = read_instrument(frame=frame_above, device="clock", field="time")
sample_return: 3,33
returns 8,00
